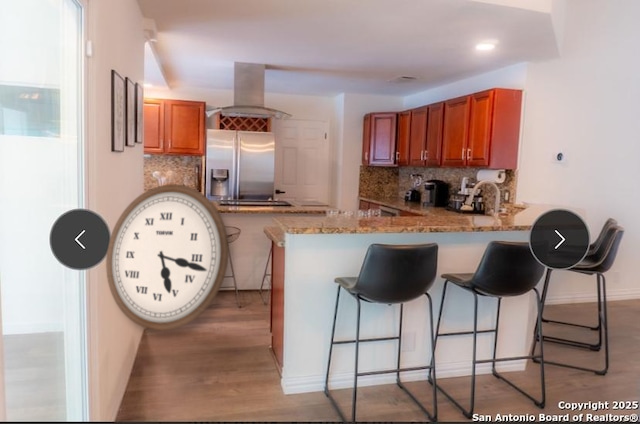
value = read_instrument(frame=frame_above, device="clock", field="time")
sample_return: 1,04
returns 5,17
